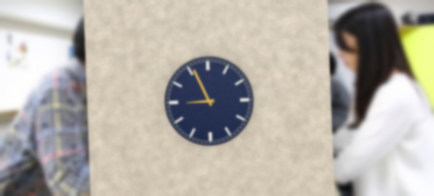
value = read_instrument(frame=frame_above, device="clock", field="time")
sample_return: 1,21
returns 8,56
